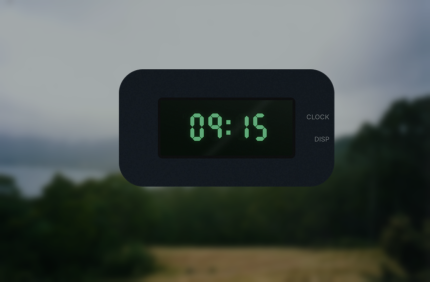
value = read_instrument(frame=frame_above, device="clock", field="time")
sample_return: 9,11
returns 9,15
